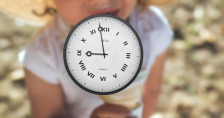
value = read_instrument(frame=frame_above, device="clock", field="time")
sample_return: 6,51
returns 8,58
